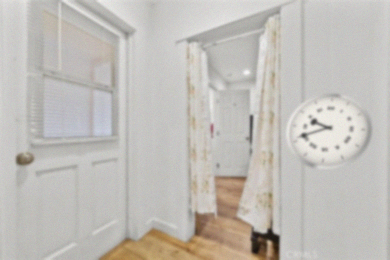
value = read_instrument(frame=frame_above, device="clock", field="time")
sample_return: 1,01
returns 9,41
